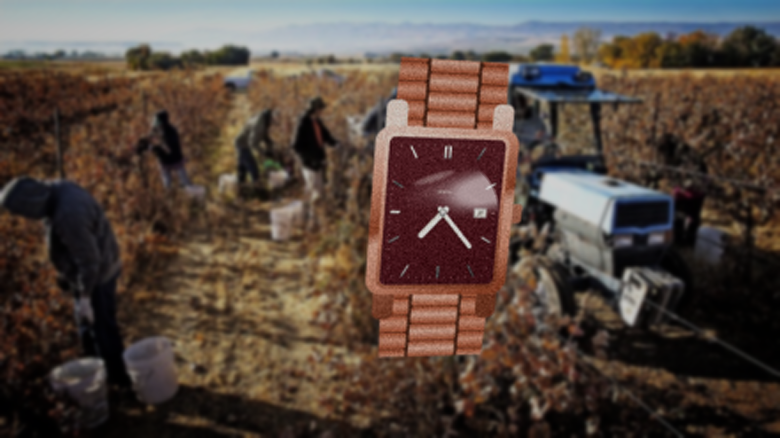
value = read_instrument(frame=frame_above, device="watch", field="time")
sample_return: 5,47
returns 7,23
